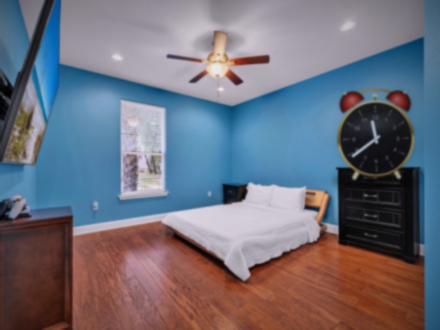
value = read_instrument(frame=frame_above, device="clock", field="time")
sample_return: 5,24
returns 11,39
